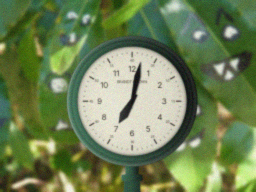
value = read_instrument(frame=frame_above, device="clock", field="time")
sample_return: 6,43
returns 7,02
